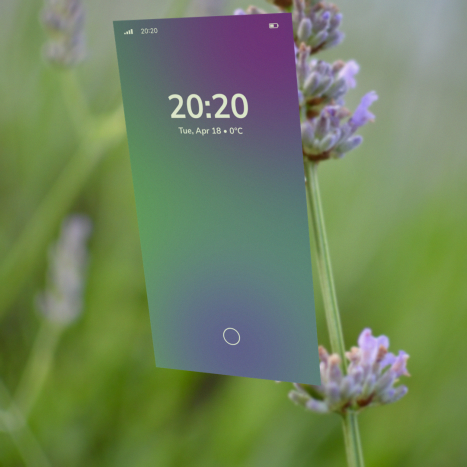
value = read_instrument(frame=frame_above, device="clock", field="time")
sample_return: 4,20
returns 20,20
